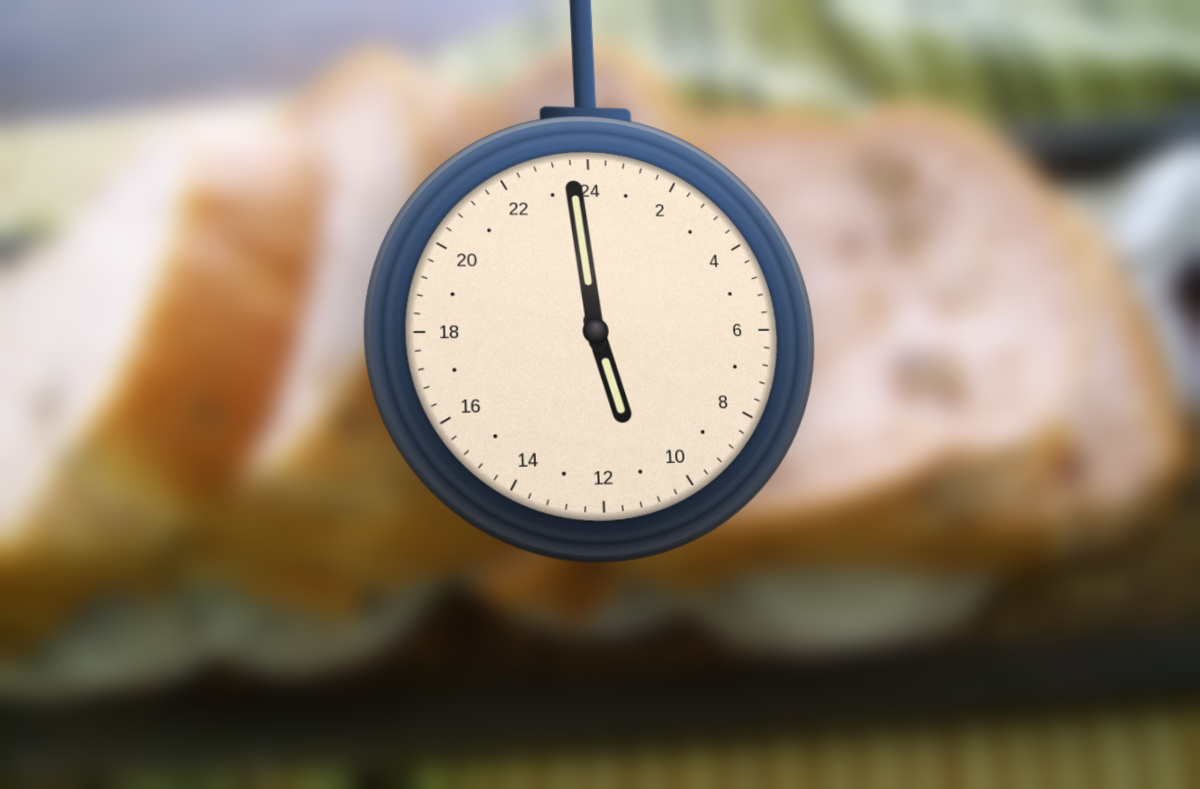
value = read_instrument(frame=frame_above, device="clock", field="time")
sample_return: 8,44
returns 10,59
